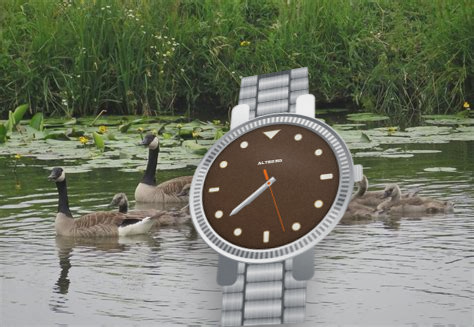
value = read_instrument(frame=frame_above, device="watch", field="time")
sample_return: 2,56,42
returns 7,38,27
